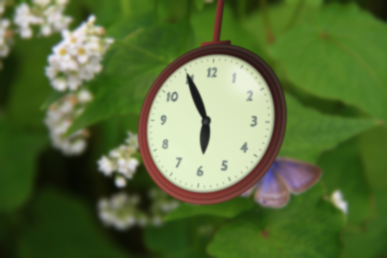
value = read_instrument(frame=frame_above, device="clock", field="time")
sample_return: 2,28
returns 5,55
